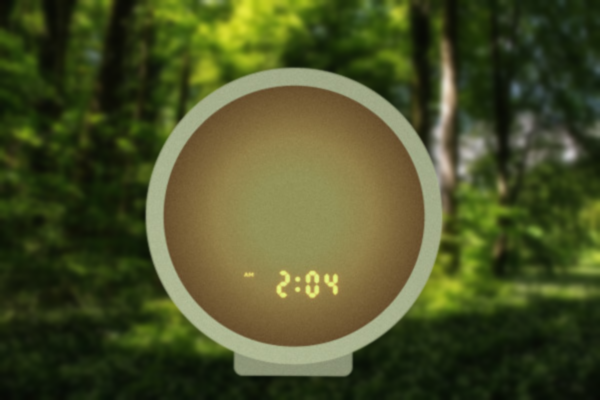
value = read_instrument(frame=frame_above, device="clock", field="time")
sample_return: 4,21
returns 2,04
